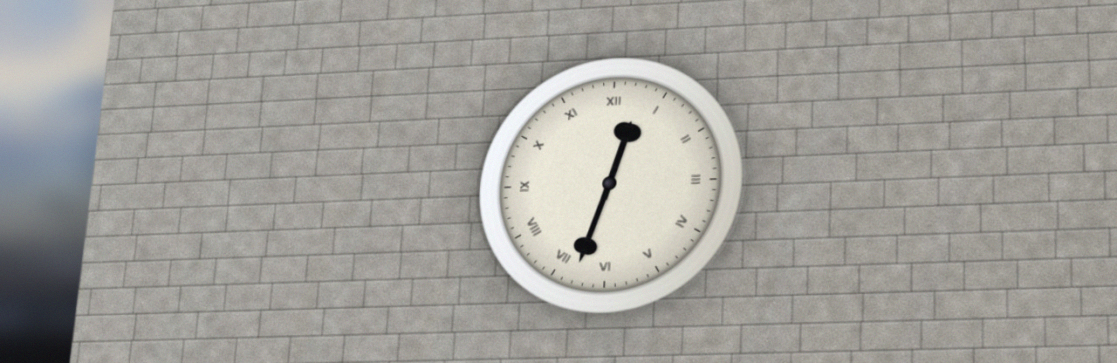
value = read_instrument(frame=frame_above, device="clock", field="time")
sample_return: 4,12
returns 12,33
